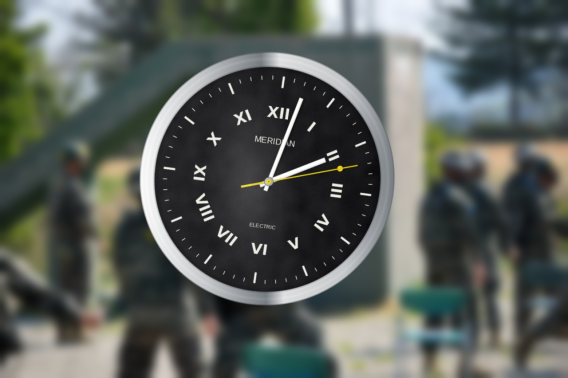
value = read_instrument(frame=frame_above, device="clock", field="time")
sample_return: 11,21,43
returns 2,02,12
